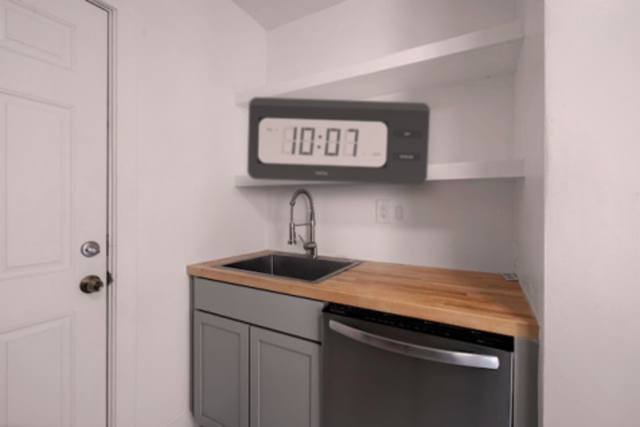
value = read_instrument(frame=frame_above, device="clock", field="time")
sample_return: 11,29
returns 10,07
